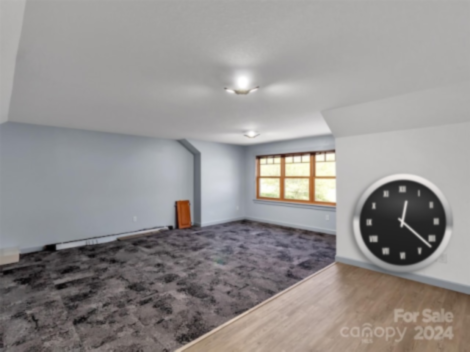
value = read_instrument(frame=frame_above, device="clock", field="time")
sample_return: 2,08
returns 12,22
